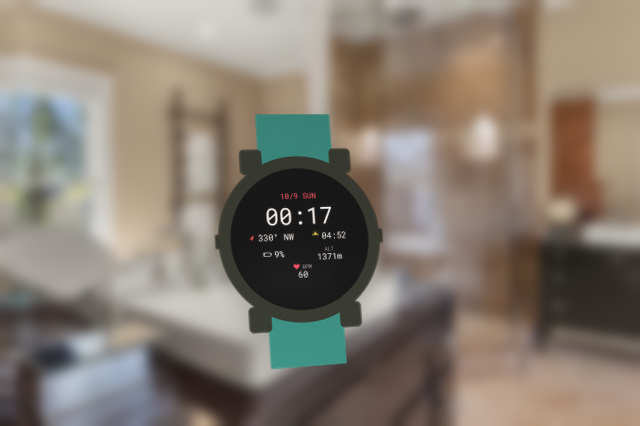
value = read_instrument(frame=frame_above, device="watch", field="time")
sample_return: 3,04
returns 0,17
